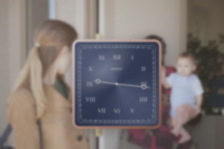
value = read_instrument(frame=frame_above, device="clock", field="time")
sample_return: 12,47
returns 9,16
